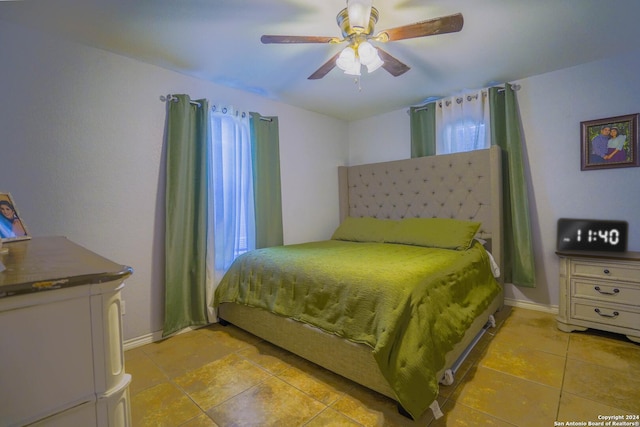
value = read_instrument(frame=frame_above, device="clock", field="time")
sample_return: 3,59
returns 11,40
